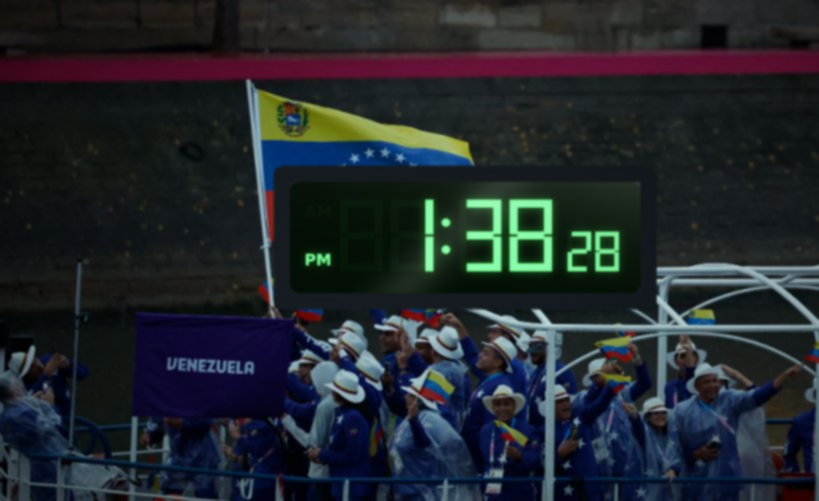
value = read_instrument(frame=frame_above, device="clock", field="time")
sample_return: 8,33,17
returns 1,38,28
